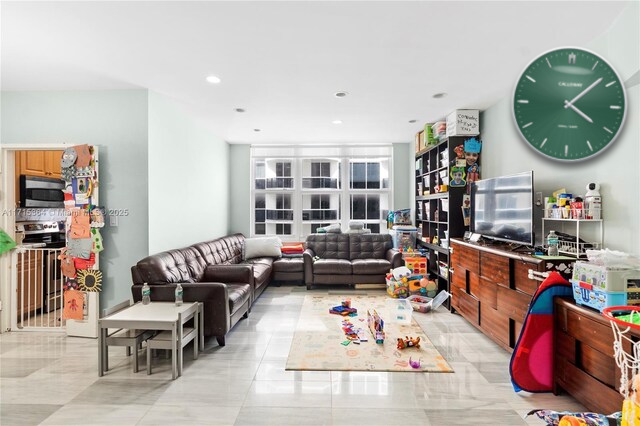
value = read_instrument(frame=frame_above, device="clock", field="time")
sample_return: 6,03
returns 4,08
